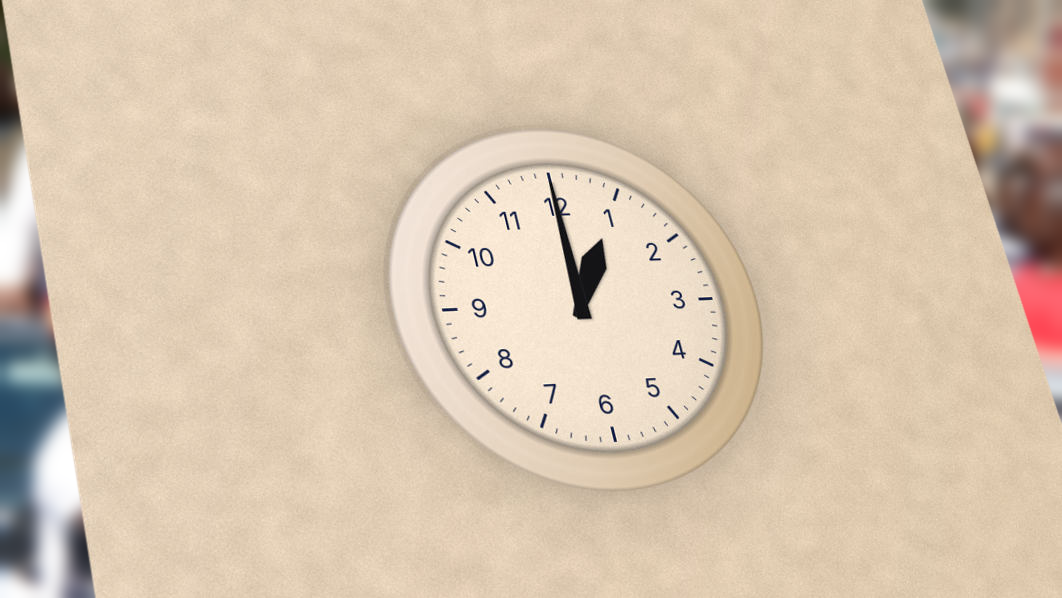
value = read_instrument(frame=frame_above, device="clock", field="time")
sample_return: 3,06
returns 1,00
